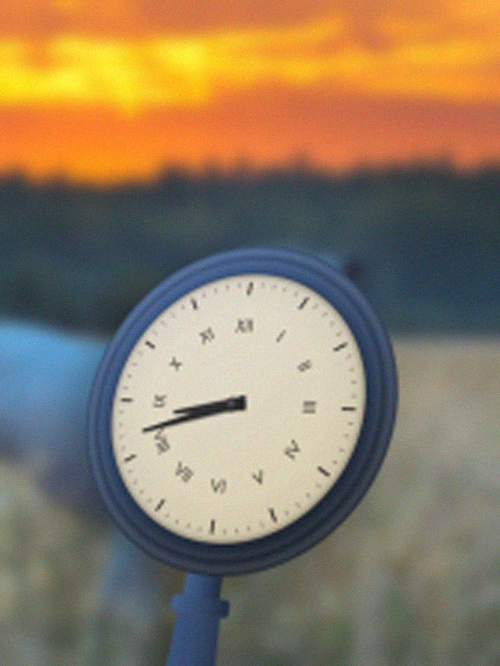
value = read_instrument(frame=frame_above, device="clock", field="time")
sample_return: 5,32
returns 8,42
